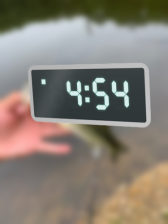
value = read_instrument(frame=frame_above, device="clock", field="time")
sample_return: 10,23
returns 4,54
